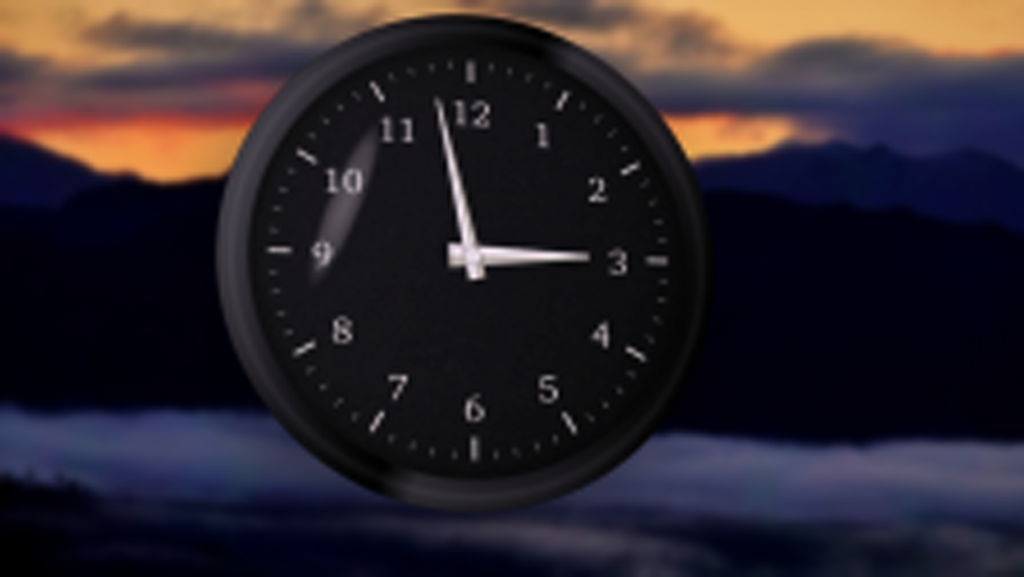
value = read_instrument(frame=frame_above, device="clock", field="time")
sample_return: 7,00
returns 2,58
